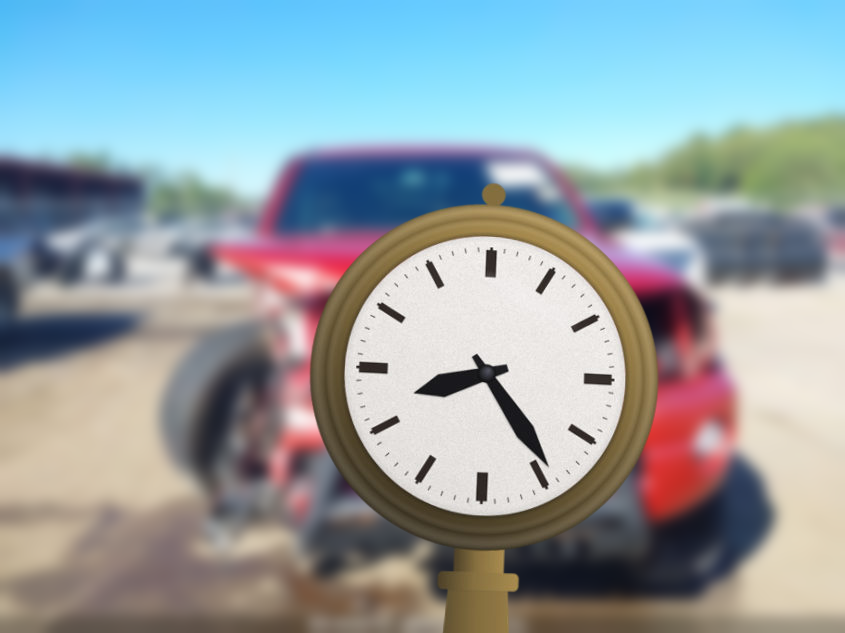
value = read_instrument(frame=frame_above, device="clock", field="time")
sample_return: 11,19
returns 8,24
